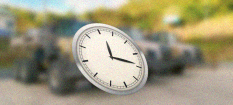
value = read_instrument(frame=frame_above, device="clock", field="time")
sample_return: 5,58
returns 12,19
